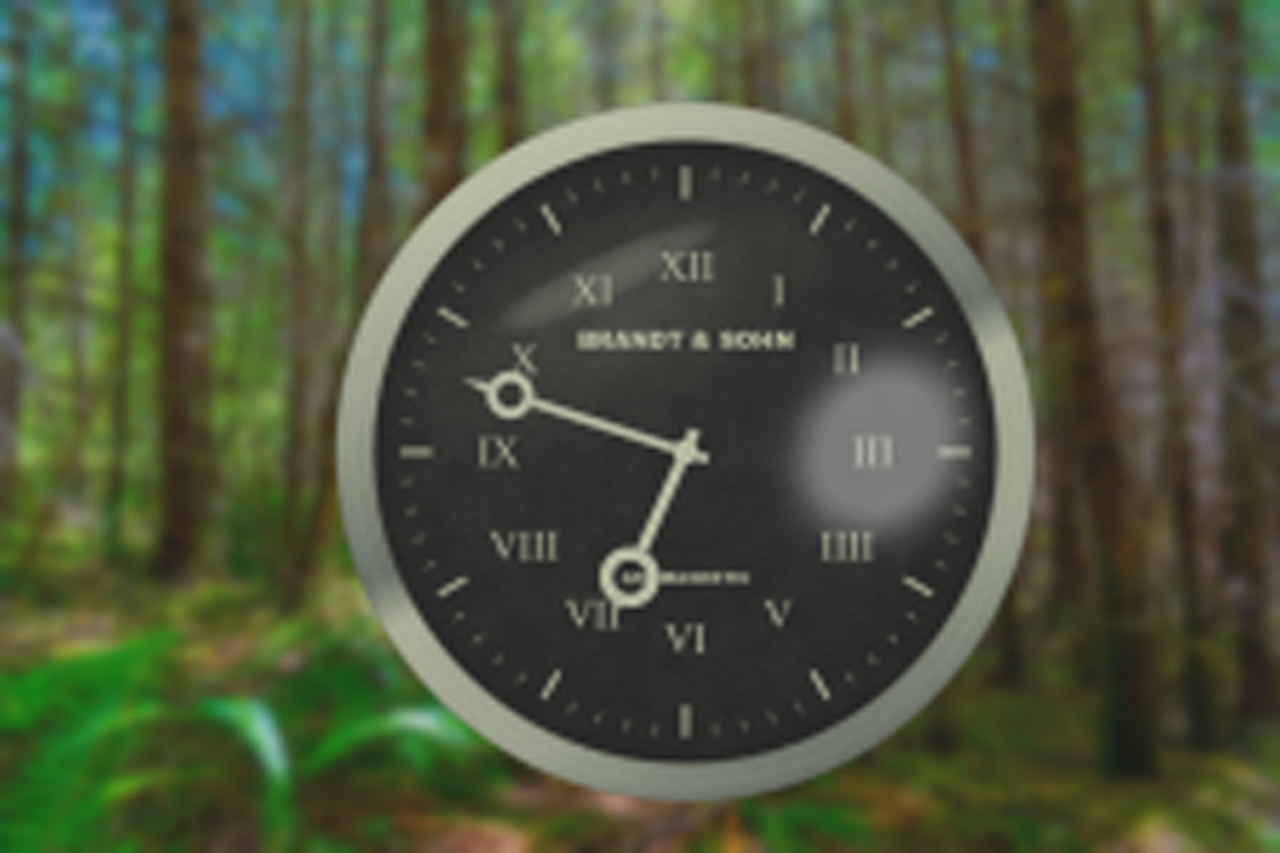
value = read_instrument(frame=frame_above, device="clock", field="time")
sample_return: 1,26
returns 6,48
